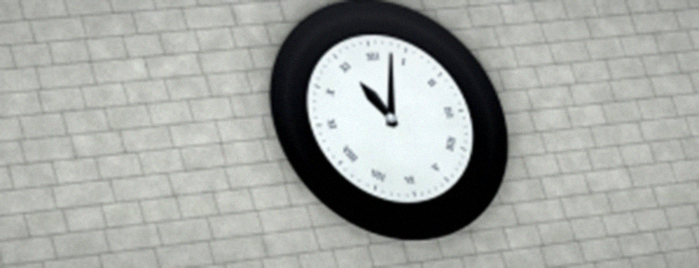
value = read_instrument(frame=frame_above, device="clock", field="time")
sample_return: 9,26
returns 11,03
